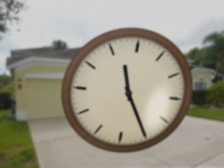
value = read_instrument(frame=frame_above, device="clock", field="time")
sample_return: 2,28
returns 11,25
